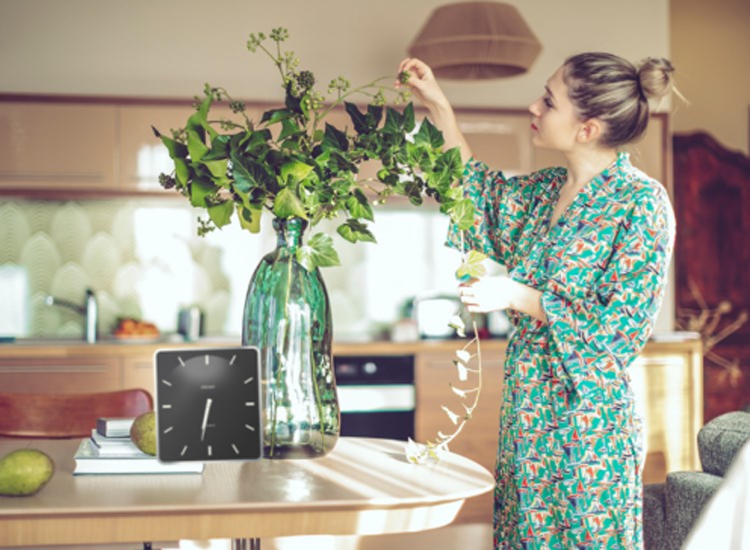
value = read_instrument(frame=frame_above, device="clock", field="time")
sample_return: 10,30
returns 6,32
